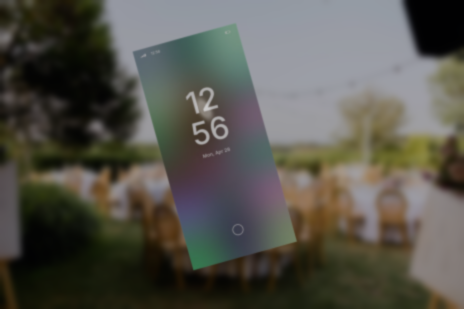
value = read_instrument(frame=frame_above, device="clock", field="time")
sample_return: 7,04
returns 12,56
